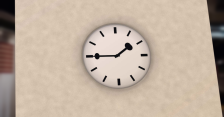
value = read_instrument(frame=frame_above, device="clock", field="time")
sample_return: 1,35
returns 1,45
